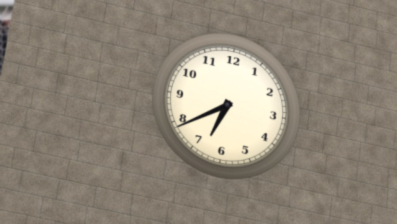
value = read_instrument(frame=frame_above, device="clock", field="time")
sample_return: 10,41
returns 6,39
